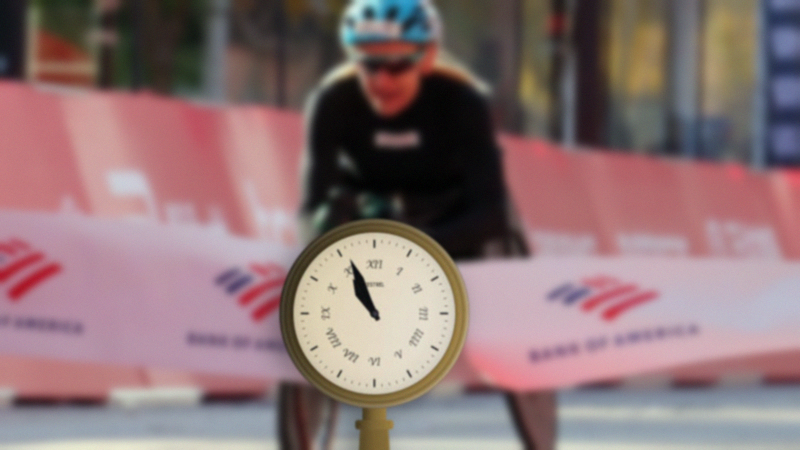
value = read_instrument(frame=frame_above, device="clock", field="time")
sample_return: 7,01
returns 10,56
